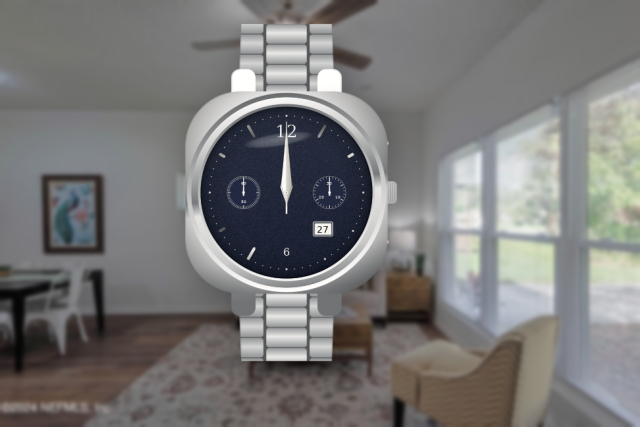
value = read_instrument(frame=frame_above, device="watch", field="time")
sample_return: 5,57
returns 12,00
